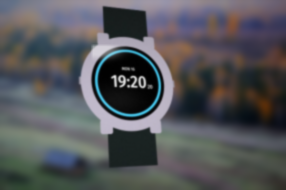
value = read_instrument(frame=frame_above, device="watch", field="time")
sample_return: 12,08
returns 19,20
